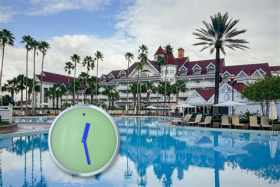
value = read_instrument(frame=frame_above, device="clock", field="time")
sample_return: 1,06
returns 12,28
